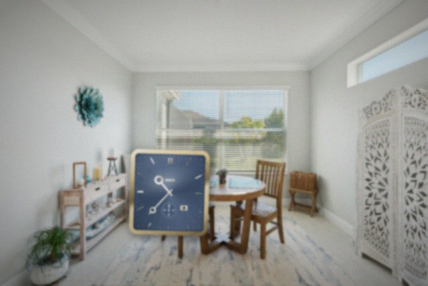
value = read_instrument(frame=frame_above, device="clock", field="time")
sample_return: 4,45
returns 10,37
